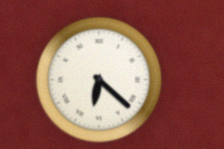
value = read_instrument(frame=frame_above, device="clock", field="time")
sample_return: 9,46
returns 6,22
